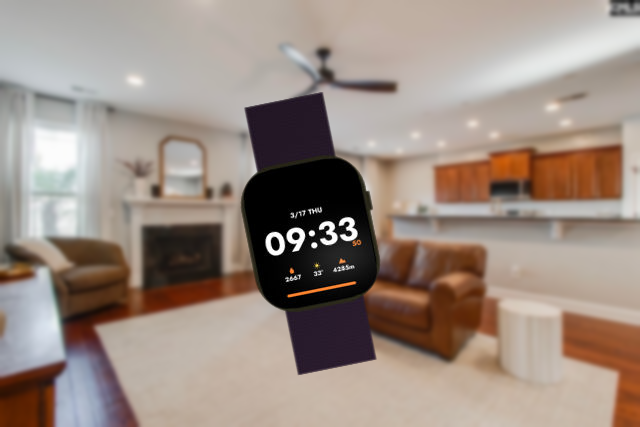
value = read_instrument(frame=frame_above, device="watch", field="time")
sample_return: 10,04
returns 9,33
